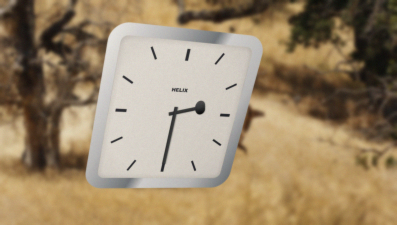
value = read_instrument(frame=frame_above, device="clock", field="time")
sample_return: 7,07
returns 2,30
